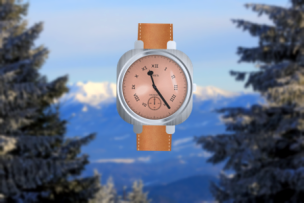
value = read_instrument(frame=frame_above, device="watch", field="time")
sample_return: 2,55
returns 11,24
